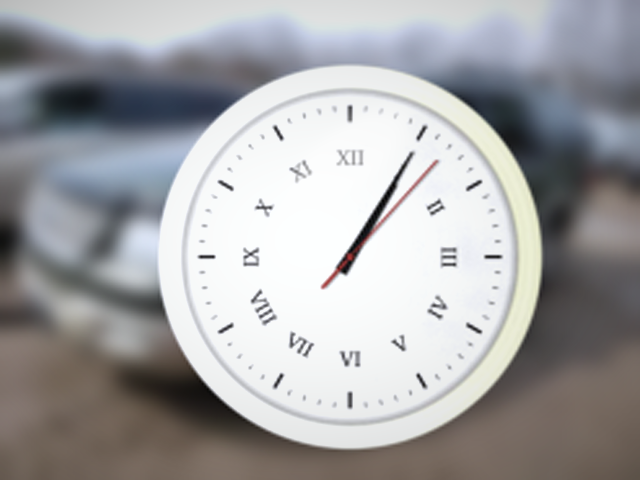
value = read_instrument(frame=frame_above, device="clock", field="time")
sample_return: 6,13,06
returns 1,05,07
